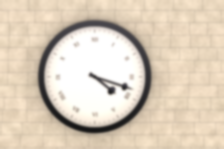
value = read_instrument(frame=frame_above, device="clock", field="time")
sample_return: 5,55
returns 4,18
